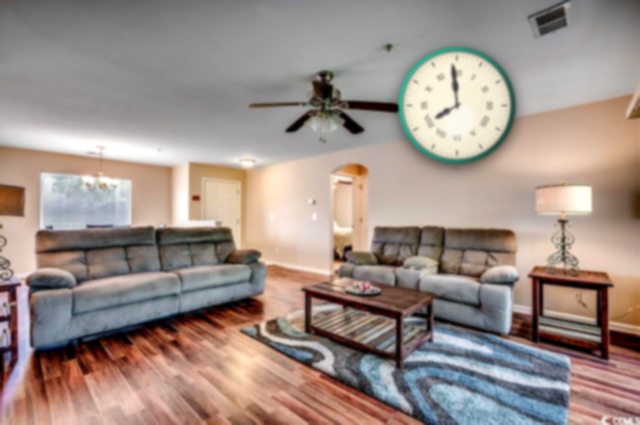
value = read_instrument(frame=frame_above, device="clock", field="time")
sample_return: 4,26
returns 7,59
